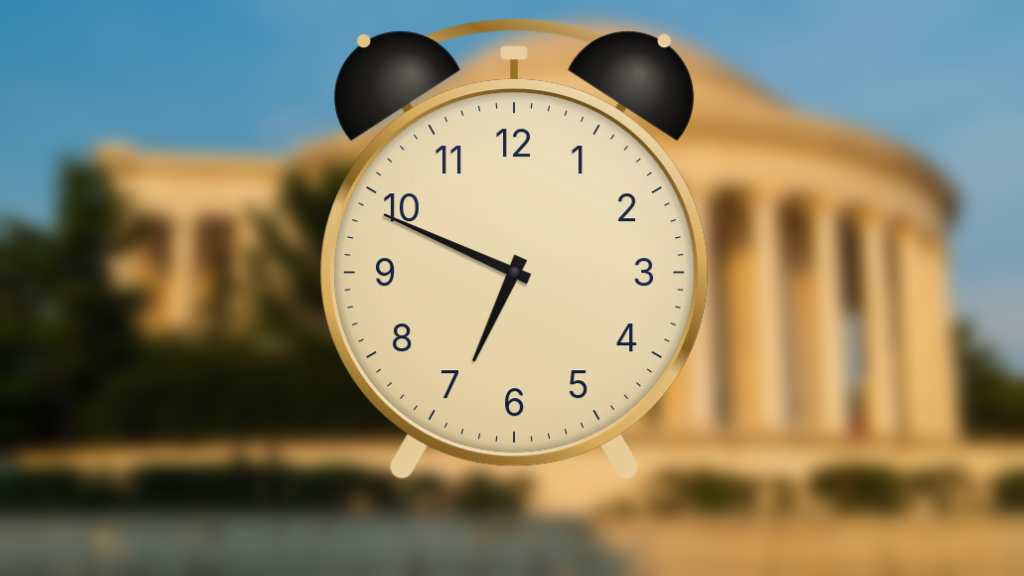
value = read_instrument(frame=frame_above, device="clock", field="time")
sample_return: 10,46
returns 6,49
